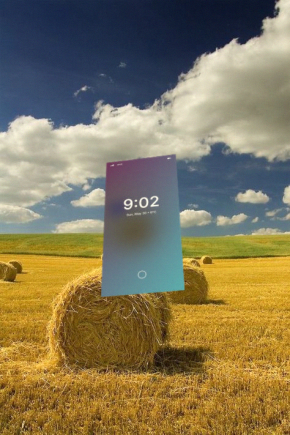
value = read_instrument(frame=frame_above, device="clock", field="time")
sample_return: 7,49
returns 9,02
